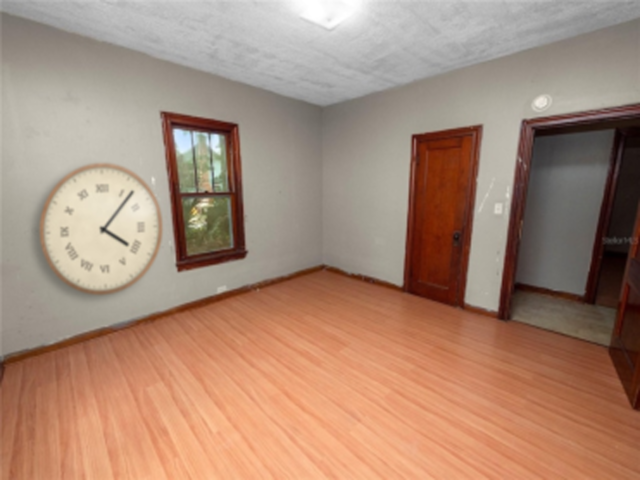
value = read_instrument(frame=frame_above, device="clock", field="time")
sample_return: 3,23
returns 4,07
